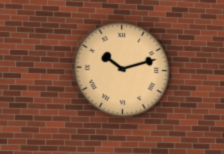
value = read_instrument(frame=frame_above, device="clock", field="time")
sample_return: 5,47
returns 10,12
